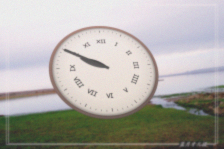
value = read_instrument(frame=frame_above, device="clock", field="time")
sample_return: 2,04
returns 9,50
